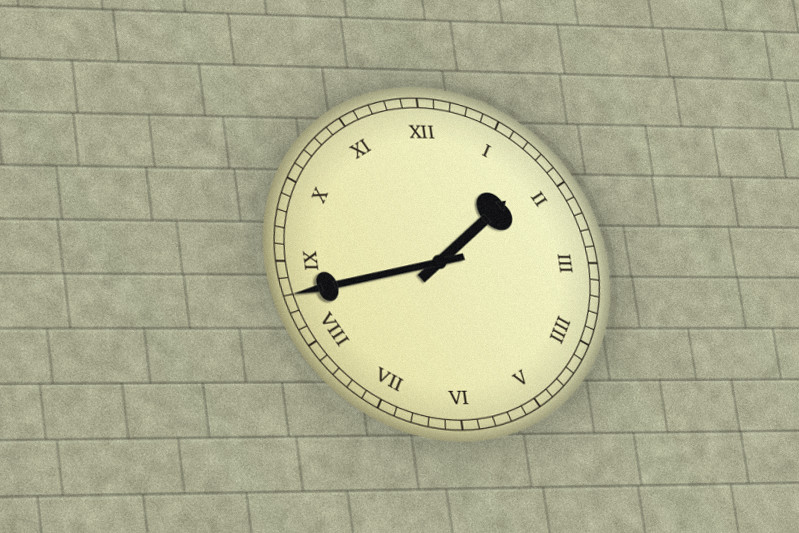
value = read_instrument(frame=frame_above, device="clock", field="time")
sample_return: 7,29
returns 1,43
